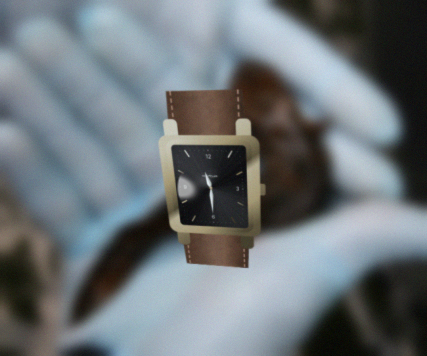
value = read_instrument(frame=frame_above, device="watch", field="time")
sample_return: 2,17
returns 11,30
